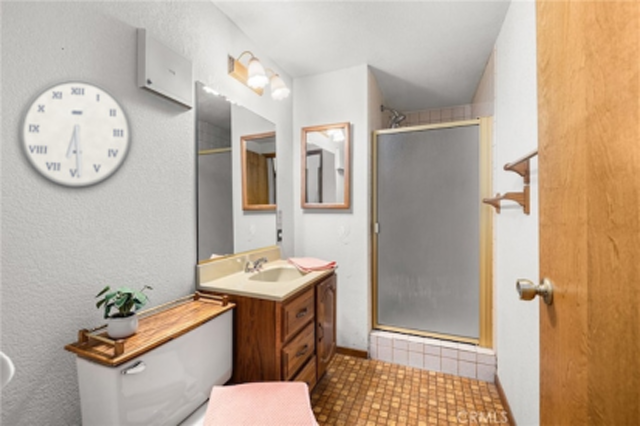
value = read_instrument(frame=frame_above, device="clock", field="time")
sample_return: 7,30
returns 6,29
